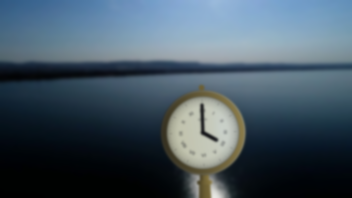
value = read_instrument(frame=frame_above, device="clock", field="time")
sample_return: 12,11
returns 4,00
